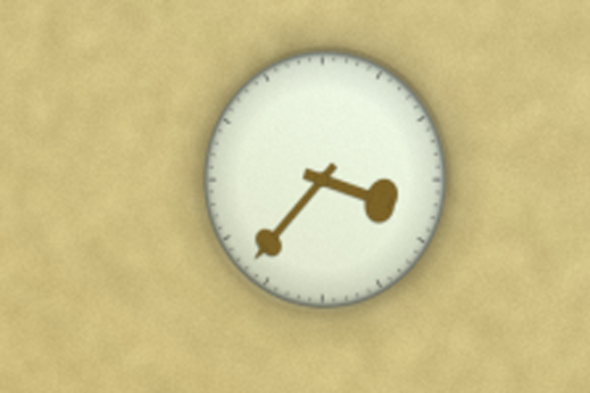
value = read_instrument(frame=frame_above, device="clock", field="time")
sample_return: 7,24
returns 3,37
